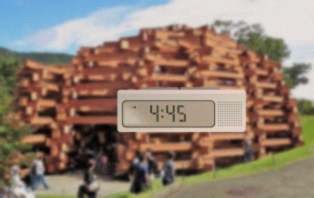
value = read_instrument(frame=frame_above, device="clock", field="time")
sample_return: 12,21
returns 4,45
